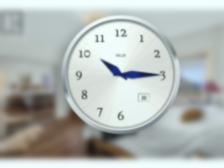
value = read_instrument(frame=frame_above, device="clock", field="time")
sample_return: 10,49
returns 10,15
